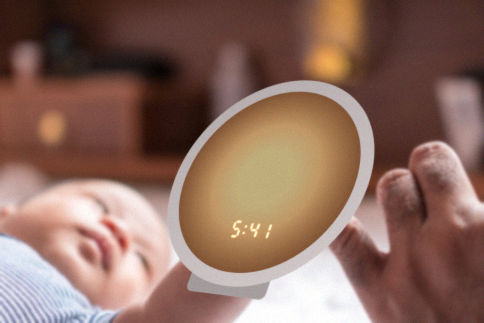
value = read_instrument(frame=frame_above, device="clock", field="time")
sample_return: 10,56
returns 5,41
